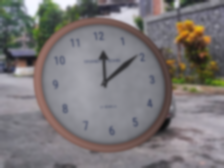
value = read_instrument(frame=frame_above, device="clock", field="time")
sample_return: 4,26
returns 12,09
